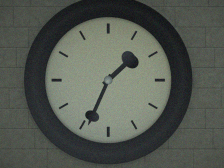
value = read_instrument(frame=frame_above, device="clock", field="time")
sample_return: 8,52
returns 1,34
